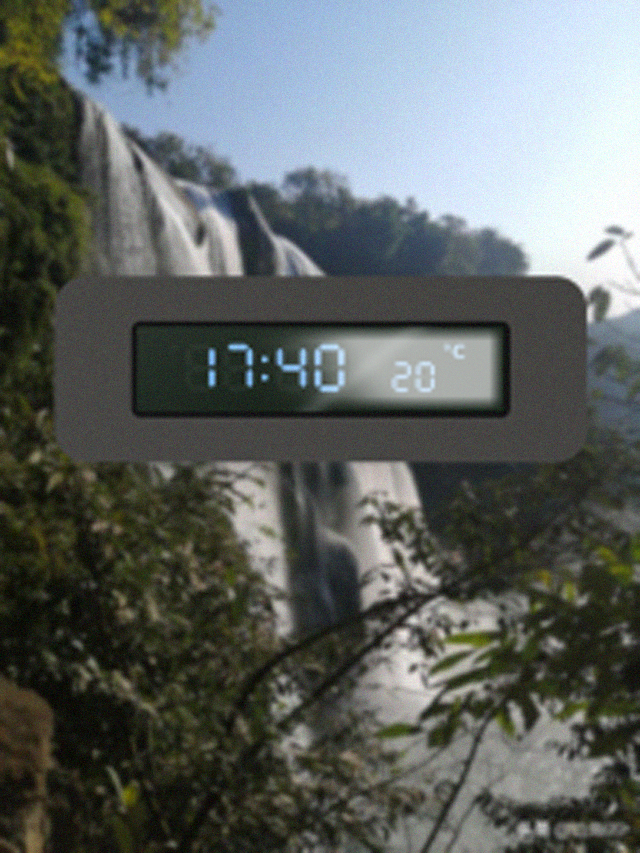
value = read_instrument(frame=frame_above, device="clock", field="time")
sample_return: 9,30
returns 17,40
